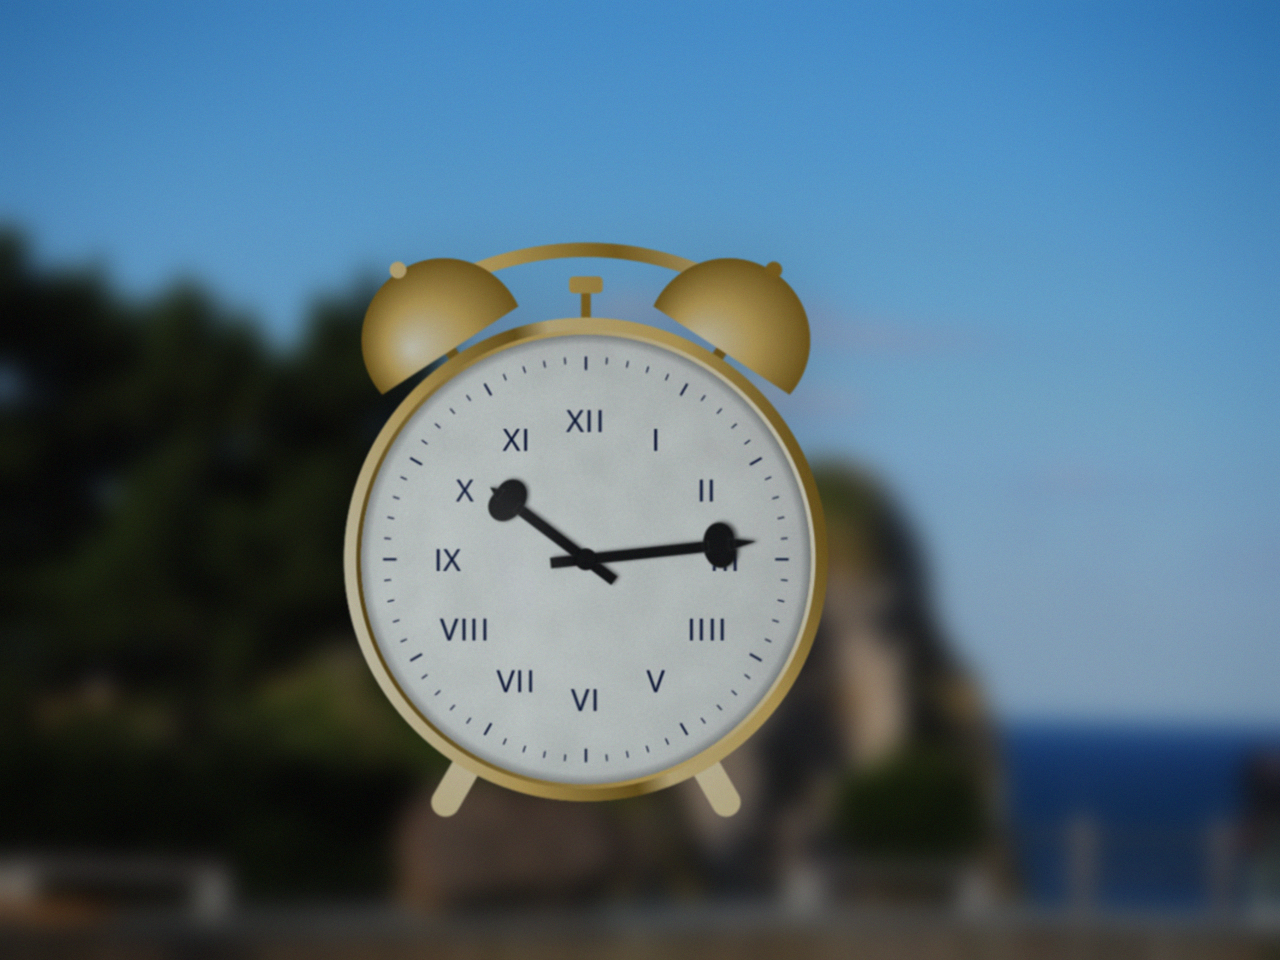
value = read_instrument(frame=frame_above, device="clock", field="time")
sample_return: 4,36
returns 10,14
